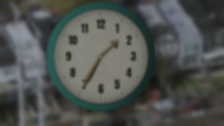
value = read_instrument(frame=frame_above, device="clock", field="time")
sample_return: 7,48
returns 1,35
